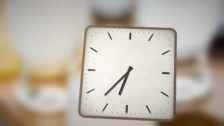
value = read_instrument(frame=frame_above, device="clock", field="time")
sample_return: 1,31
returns 6,37
